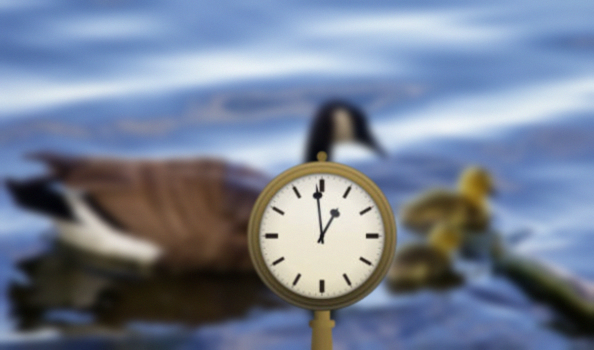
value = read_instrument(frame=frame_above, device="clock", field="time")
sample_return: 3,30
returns 12,59
